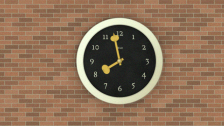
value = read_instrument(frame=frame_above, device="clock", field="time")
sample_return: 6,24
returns 7,58
